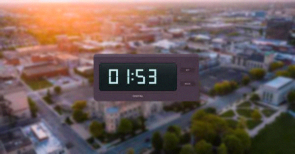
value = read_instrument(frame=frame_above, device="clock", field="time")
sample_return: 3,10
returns 1,53
